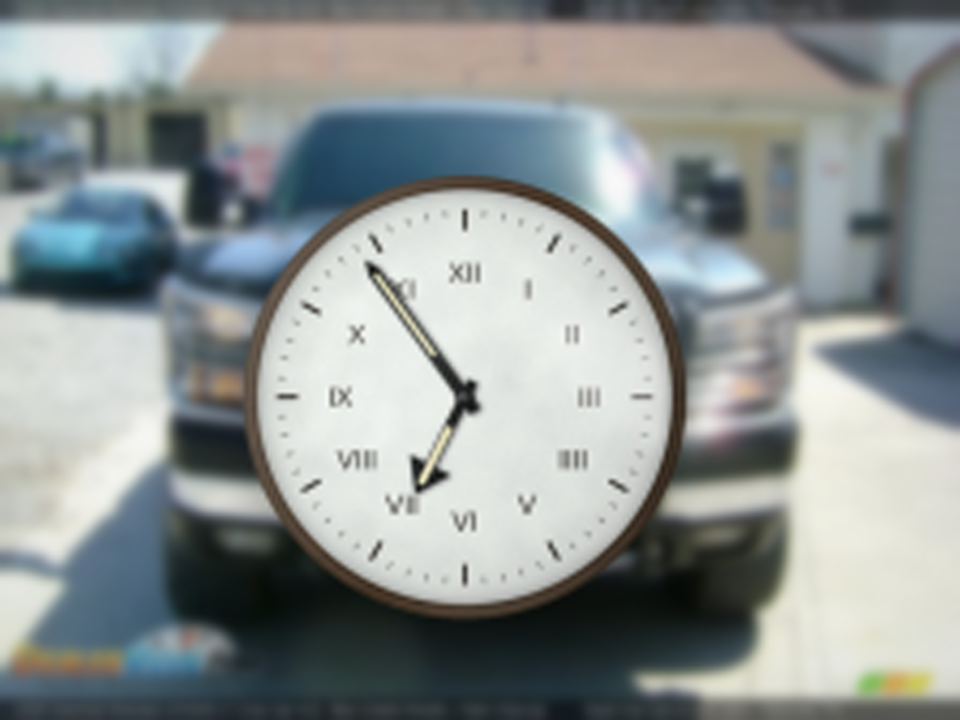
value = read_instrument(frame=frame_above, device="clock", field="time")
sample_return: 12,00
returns 6,54
